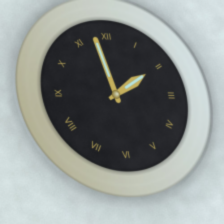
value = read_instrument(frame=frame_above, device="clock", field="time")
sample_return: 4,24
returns 1,58
